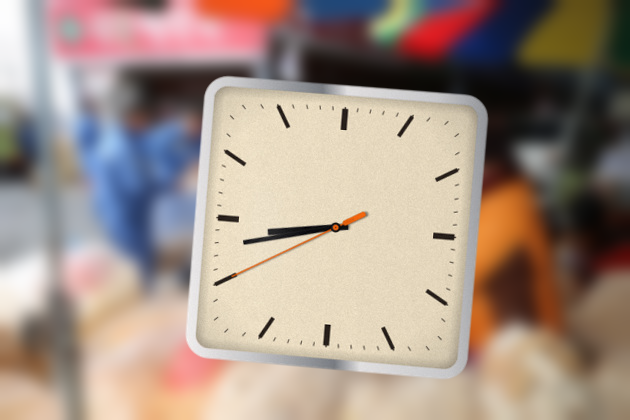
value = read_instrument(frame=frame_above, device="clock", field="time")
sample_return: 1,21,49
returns 8,42,40
